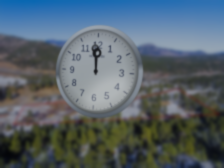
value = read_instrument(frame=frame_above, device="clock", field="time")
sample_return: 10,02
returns 11,59
